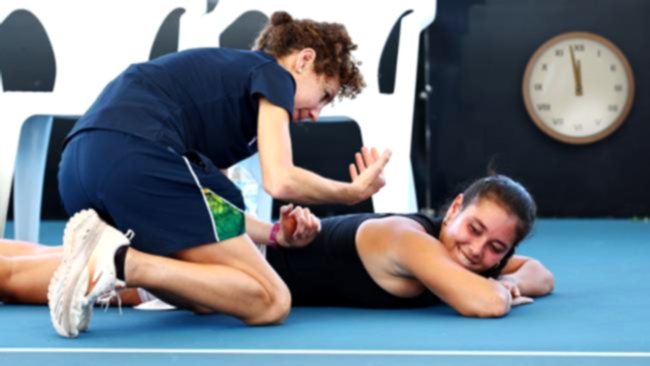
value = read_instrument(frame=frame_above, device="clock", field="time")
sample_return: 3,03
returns 11,58
